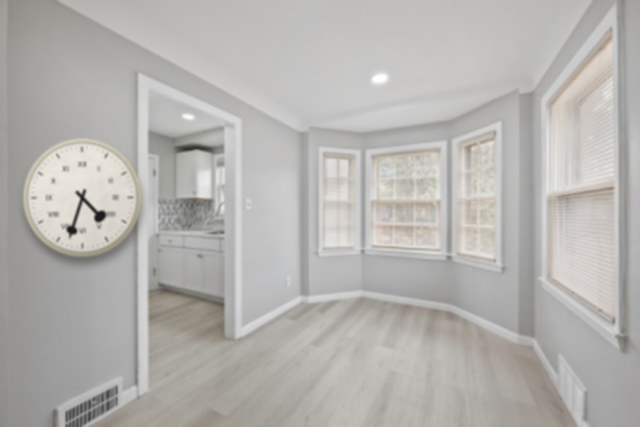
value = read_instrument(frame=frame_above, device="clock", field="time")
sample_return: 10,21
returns 4,33
